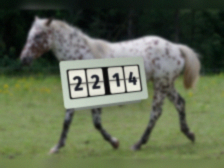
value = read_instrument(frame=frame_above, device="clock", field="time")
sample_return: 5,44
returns 22,14
